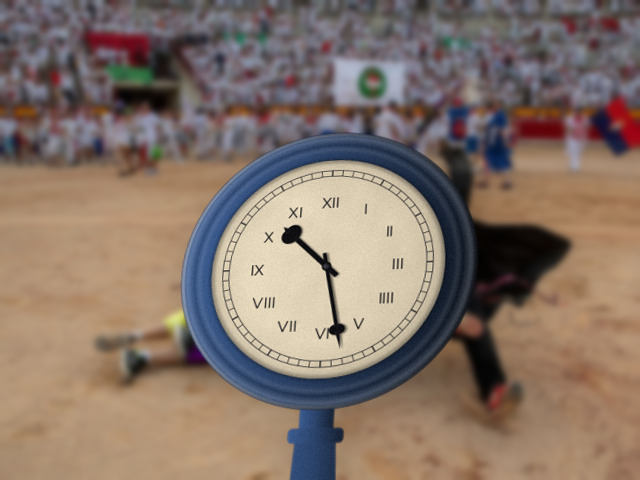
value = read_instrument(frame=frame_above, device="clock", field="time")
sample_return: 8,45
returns 10,28
